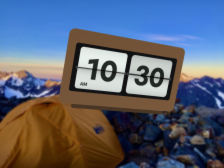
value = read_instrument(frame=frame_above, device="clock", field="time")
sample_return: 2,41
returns 10,30
